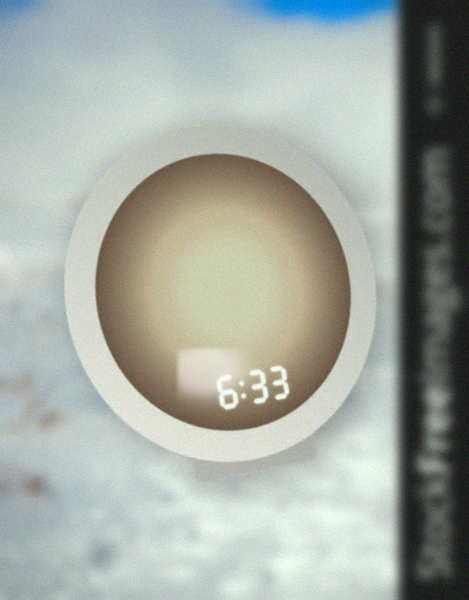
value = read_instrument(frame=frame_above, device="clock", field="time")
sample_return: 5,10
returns 6,33
